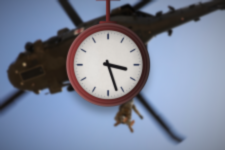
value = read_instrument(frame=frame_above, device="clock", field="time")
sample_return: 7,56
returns 3,27
